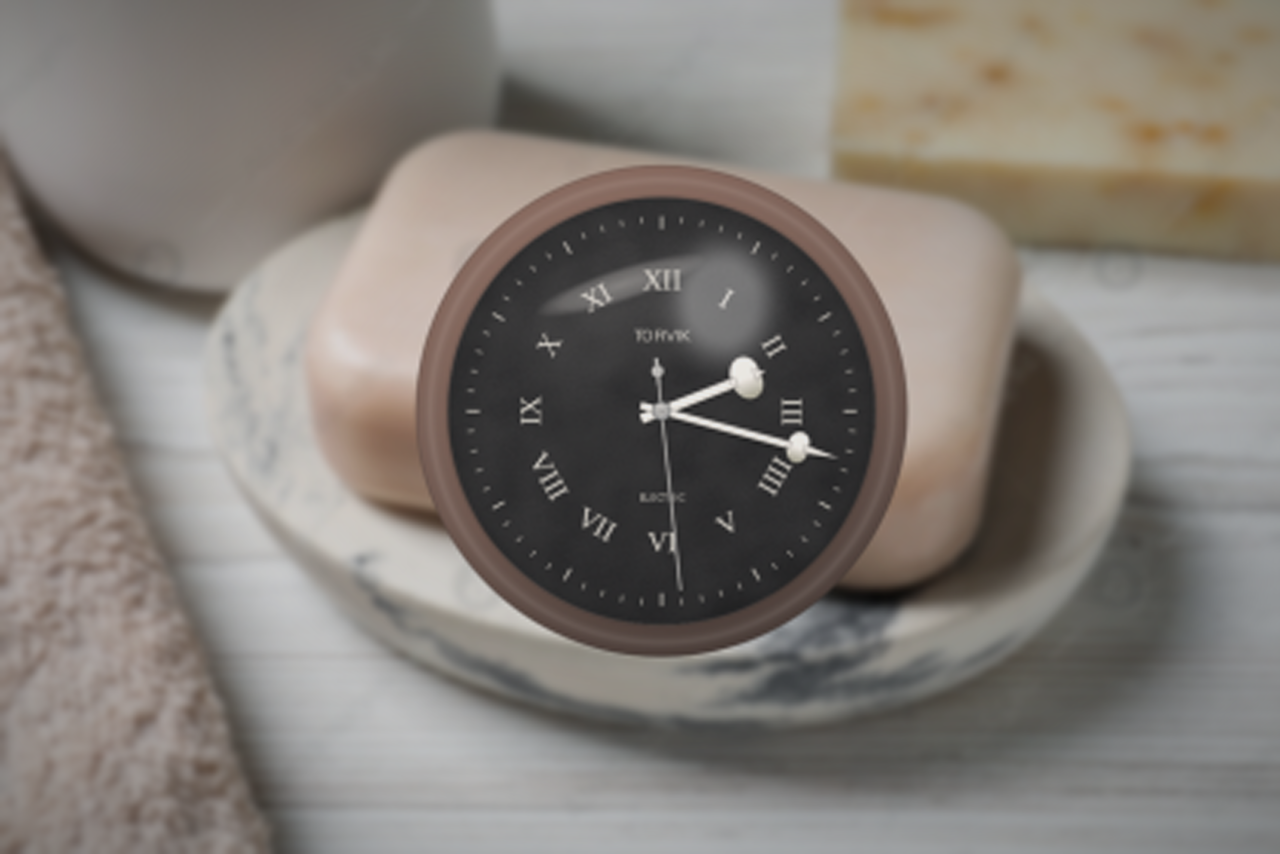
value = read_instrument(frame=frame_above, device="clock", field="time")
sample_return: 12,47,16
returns 2,17,29
